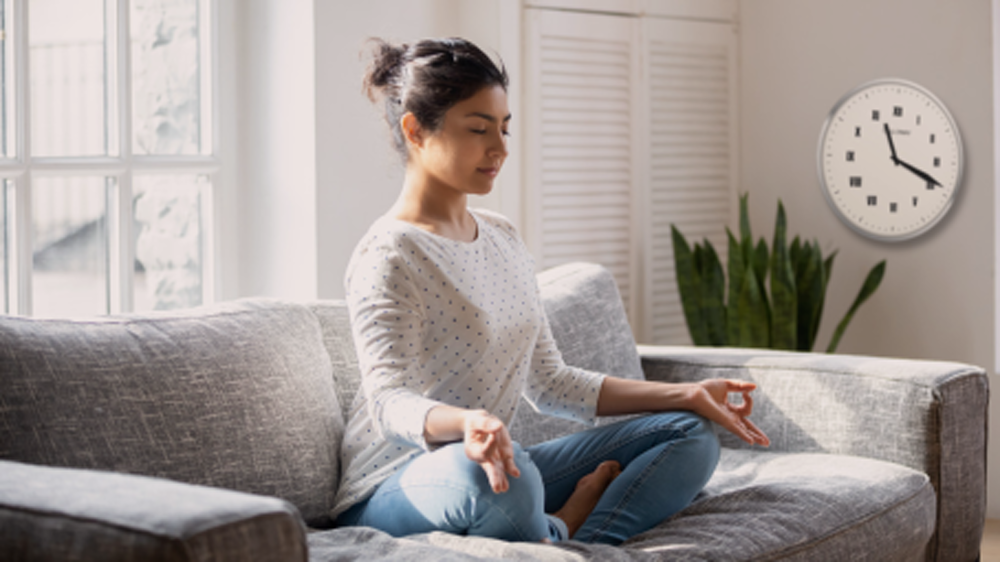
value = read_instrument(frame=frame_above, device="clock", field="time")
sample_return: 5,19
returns 11,19
